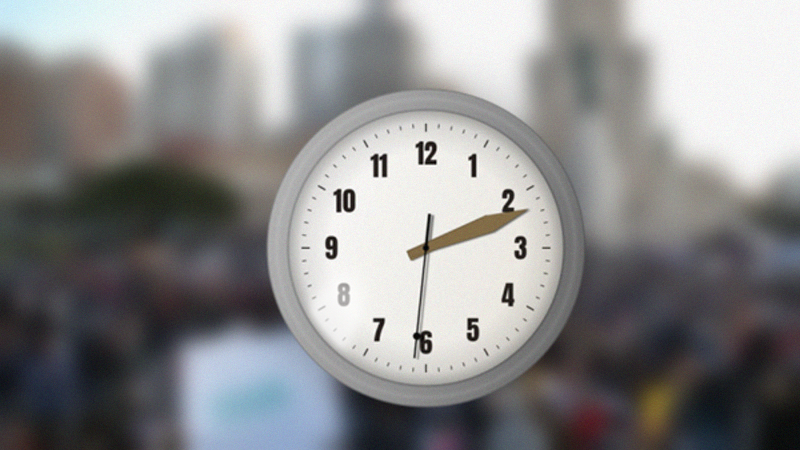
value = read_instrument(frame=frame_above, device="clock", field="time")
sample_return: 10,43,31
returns 2,11,31
